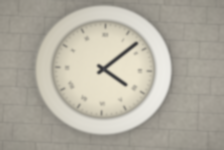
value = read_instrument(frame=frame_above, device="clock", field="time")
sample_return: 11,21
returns 4,08
